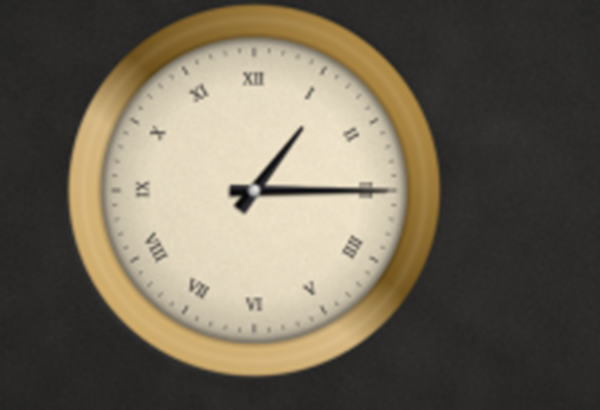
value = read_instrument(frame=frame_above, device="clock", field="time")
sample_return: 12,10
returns 1,15
